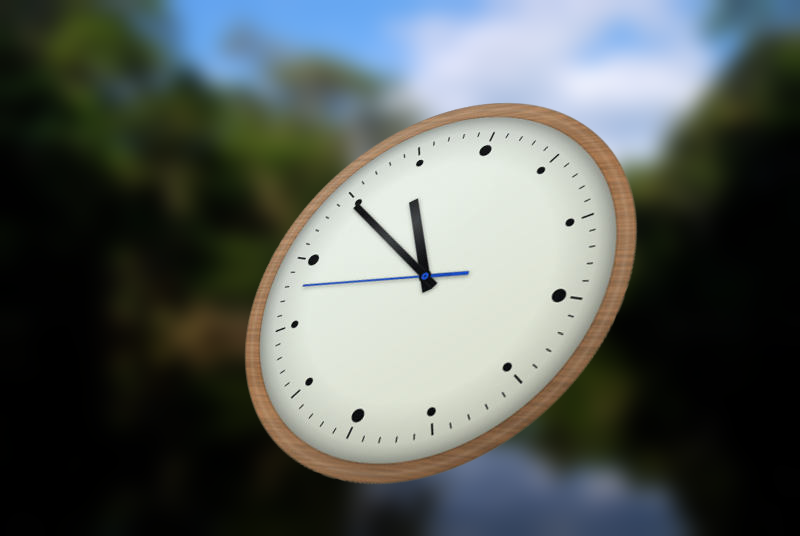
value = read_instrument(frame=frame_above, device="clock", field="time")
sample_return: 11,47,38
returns 10,49,43
